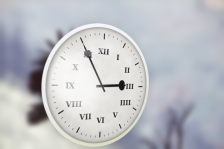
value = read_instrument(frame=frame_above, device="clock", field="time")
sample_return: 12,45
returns 2,55
